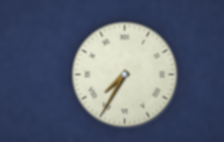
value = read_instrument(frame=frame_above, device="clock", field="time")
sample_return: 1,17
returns 7,35
